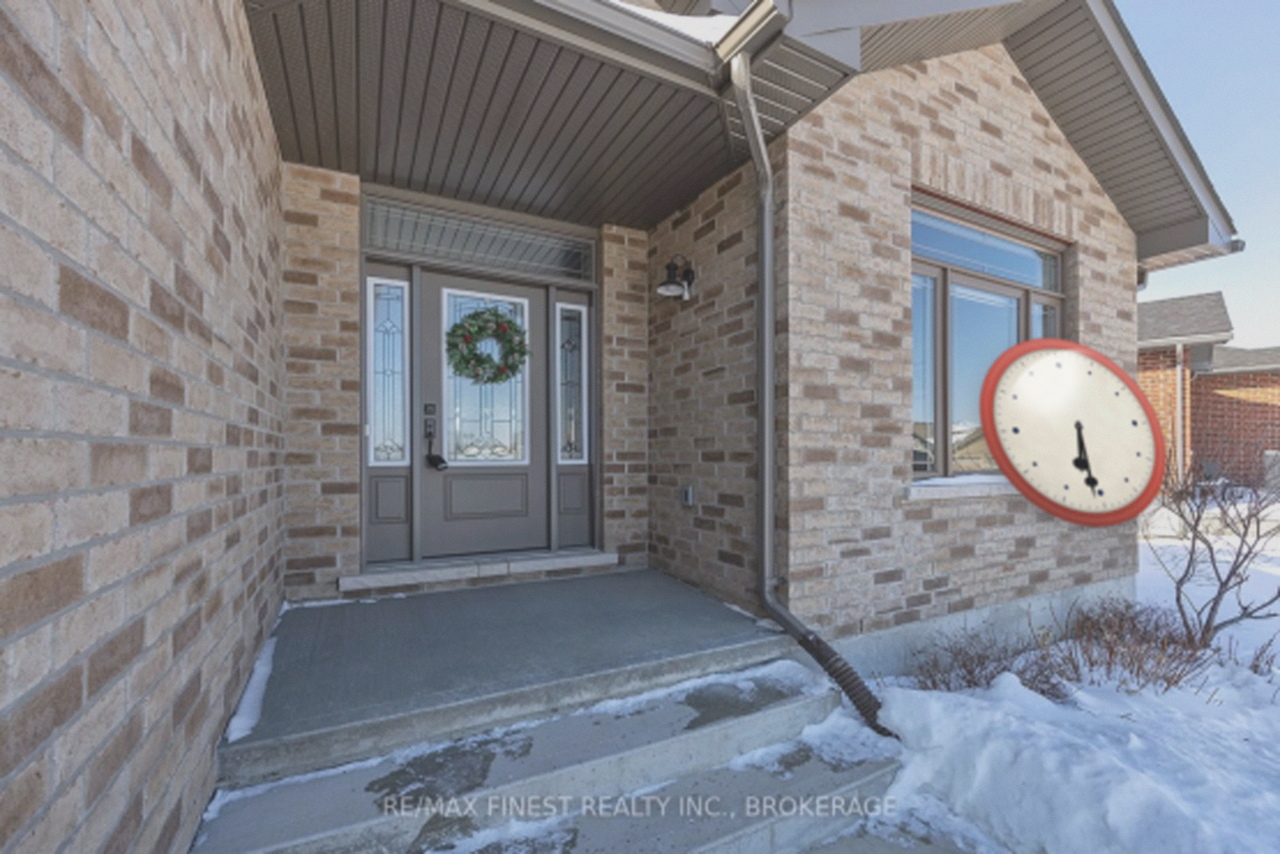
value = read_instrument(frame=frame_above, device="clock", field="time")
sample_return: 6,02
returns 6,31
